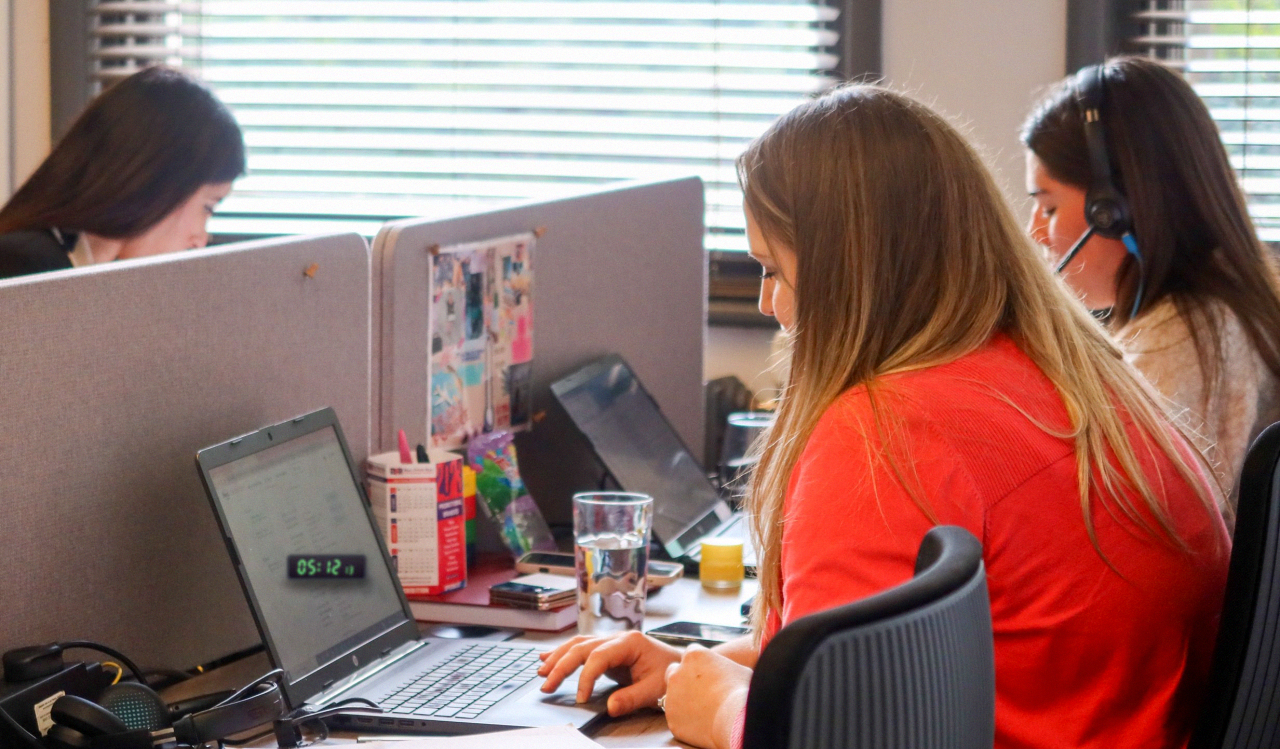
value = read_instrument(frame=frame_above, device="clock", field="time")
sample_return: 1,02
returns 5,12
